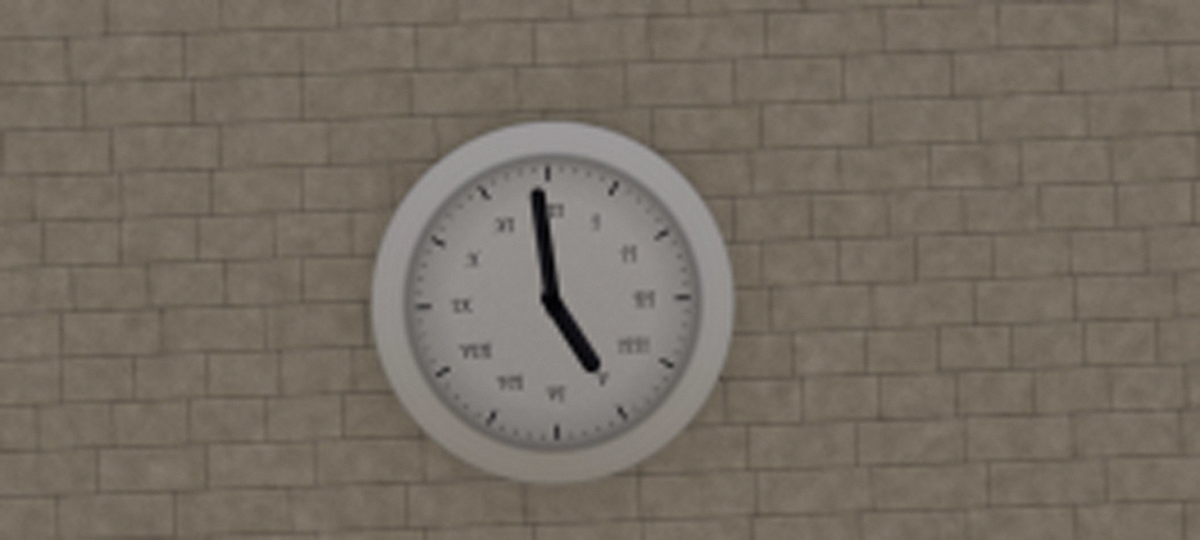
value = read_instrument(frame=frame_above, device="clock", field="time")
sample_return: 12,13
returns 4,59
